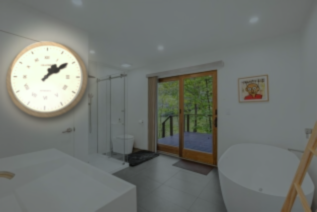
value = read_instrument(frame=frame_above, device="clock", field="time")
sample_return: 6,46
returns 1,09
